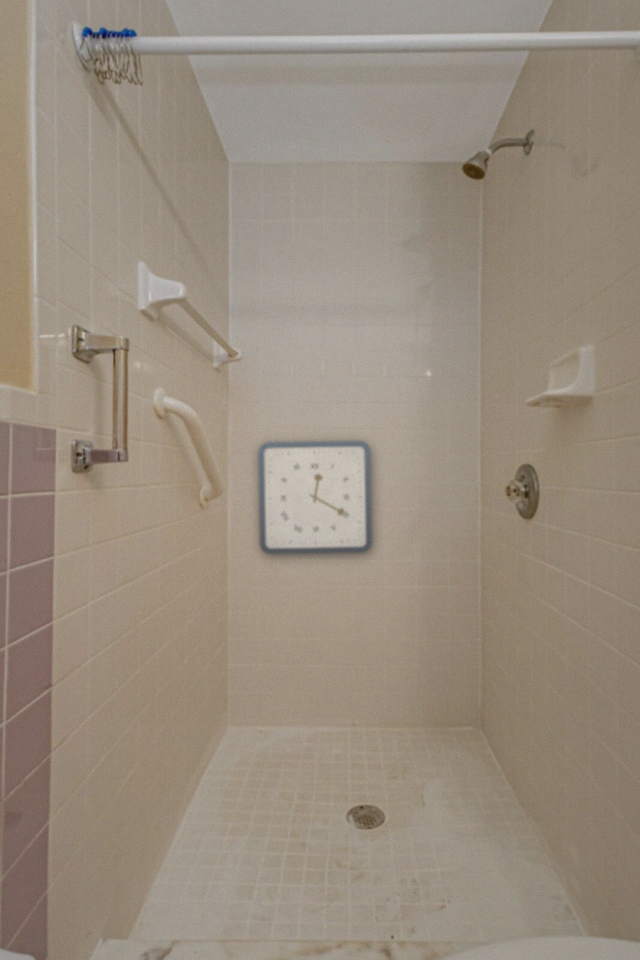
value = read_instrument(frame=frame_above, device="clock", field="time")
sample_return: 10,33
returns 12,20
